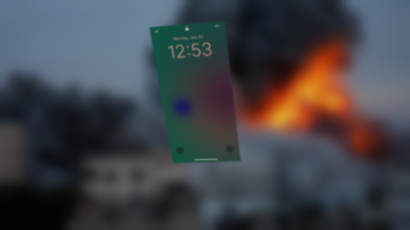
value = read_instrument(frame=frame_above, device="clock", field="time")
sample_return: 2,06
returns 12,53
